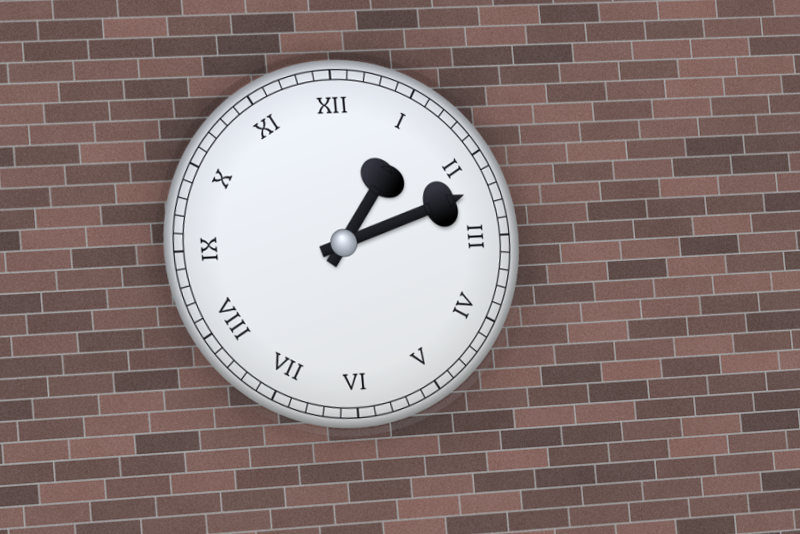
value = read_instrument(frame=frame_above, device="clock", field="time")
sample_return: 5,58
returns 1,12
